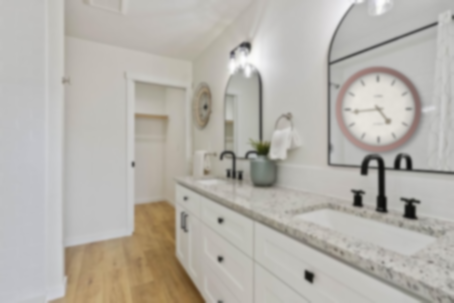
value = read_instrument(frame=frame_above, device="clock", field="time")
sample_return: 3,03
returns 4,44
